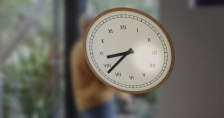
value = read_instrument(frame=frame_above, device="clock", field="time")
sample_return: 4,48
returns 8,38
